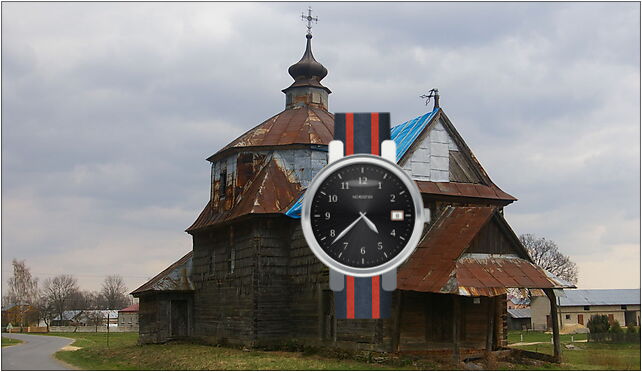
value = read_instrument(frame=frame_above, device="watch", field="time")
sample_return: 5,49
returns 4,38
